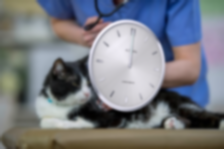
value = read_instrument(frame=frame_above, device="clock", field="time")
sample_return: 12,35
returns 12,00
